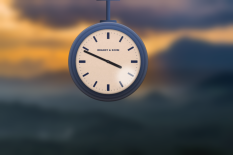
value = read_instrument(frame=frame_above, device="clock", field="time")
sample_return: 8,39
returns 3,49
